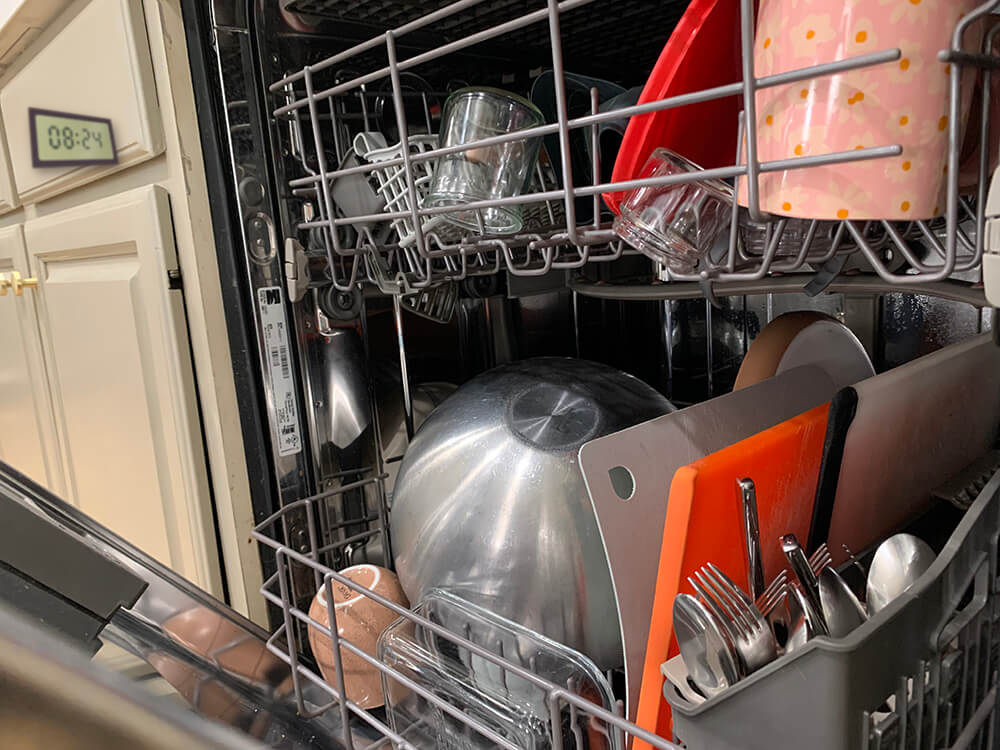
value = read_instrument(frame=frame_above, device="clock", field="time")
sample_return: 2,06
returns 8,24
